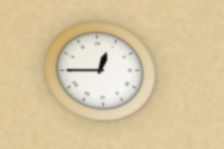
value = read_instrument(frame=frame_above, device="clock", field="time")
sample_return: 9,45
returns 12,45
